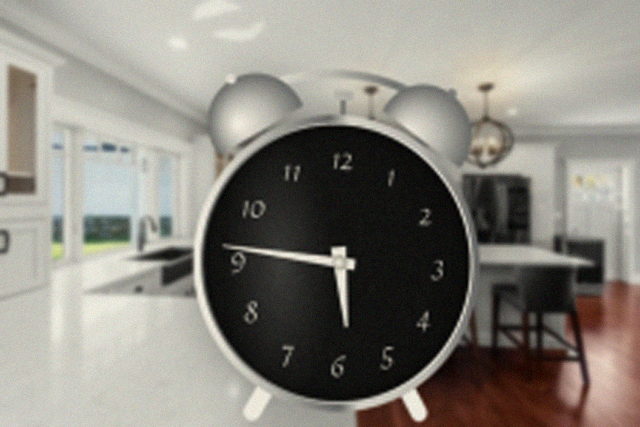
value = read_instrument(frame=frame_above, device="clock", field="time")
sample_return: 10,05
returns 5,46
